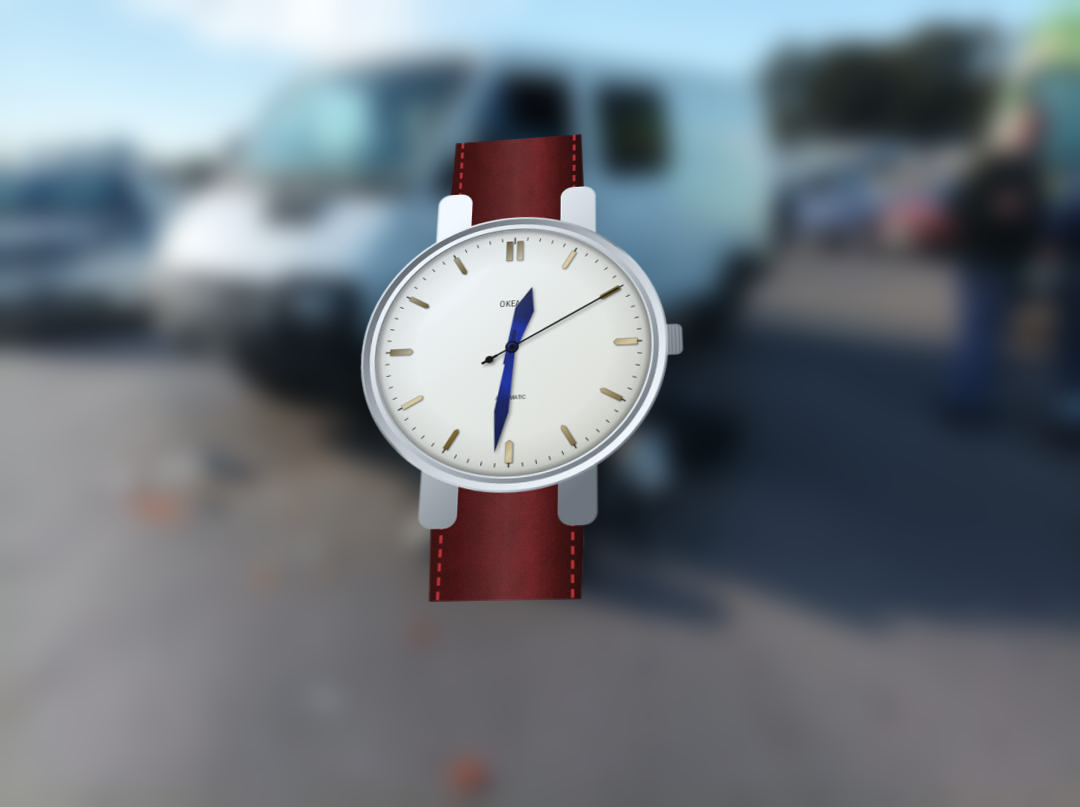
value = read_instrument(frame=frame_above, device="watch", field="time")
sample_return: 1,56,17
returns 12,31,10
